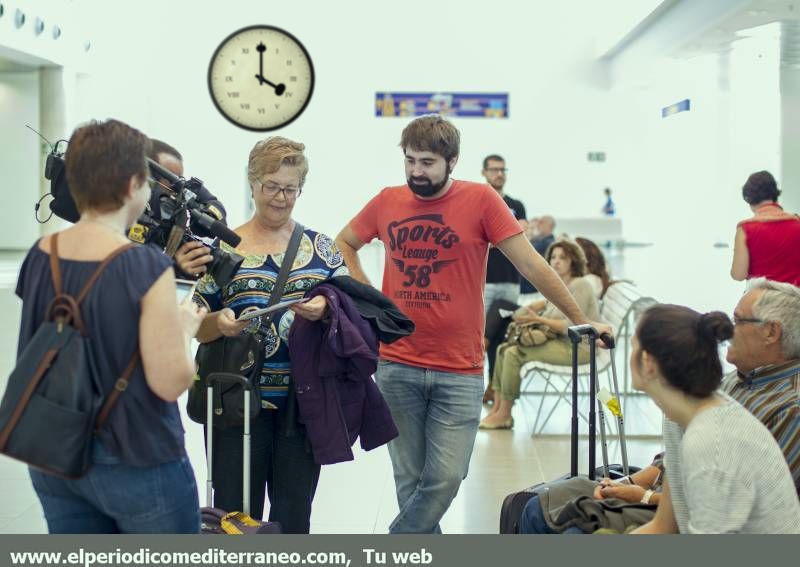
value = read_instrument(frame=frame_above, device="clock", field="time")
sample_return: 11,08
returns 4,00
